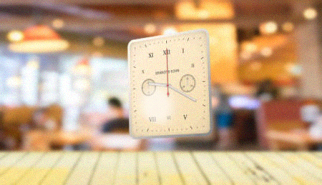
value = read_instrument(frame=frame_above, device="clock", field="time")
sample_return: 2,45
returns 9,20
